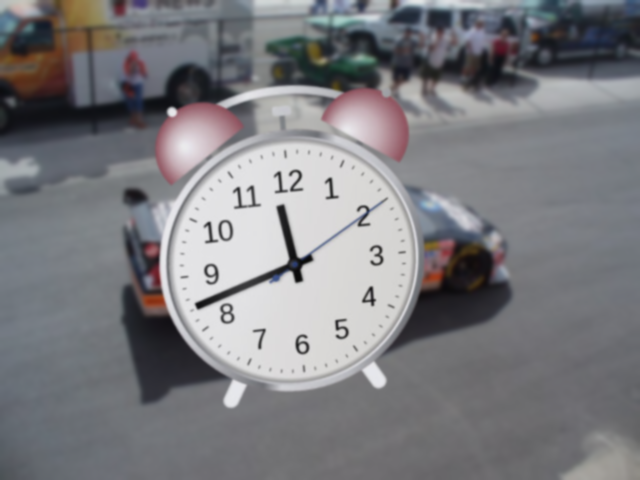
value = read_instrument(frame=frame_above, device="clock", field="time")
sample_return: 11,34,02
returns 11,42,10
